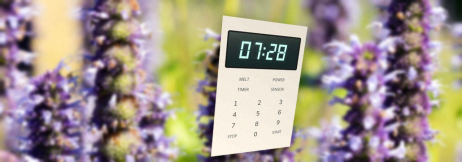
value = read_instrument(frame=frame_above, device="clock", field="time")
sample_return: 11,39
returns 7,28
